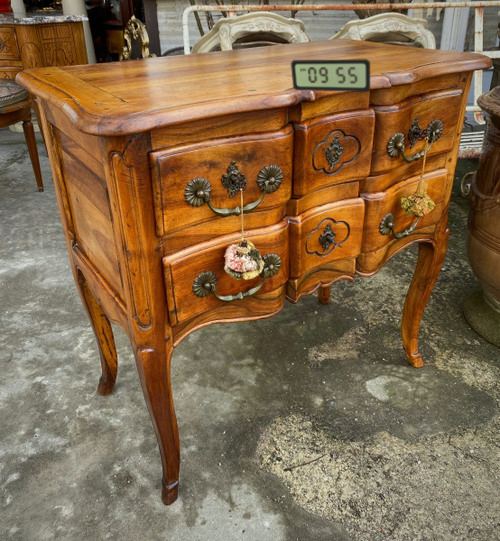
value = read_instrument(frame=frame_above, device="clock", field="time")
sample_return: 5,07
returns 9,55
